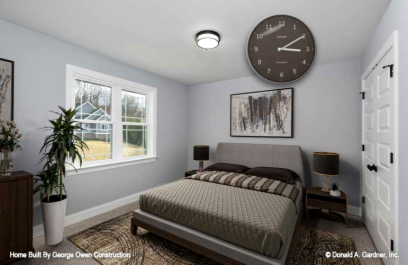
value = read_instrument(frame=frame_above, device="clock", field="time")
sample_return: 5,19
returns 3,10
